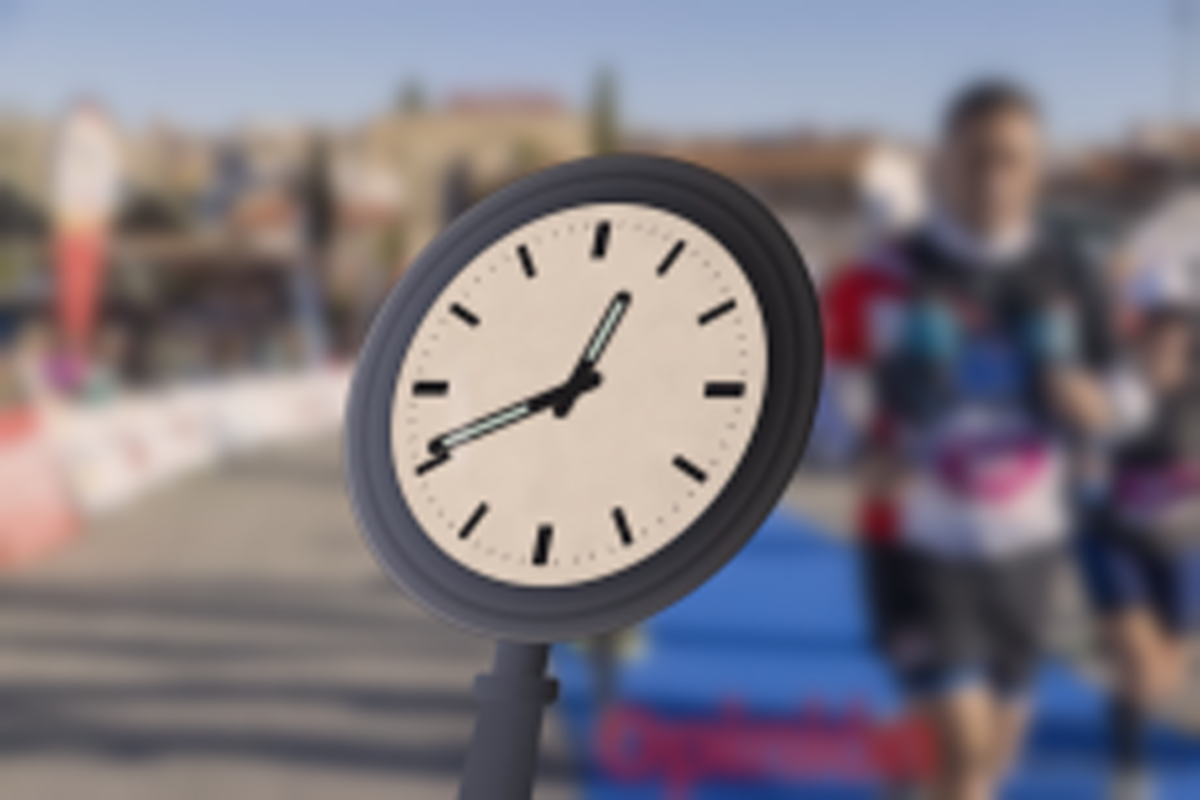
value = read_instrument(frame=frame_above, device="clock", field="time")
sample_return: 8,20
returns 12,41
